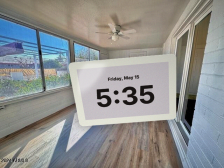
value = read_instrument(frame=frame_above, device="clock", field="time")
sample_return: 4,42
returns 5,35
